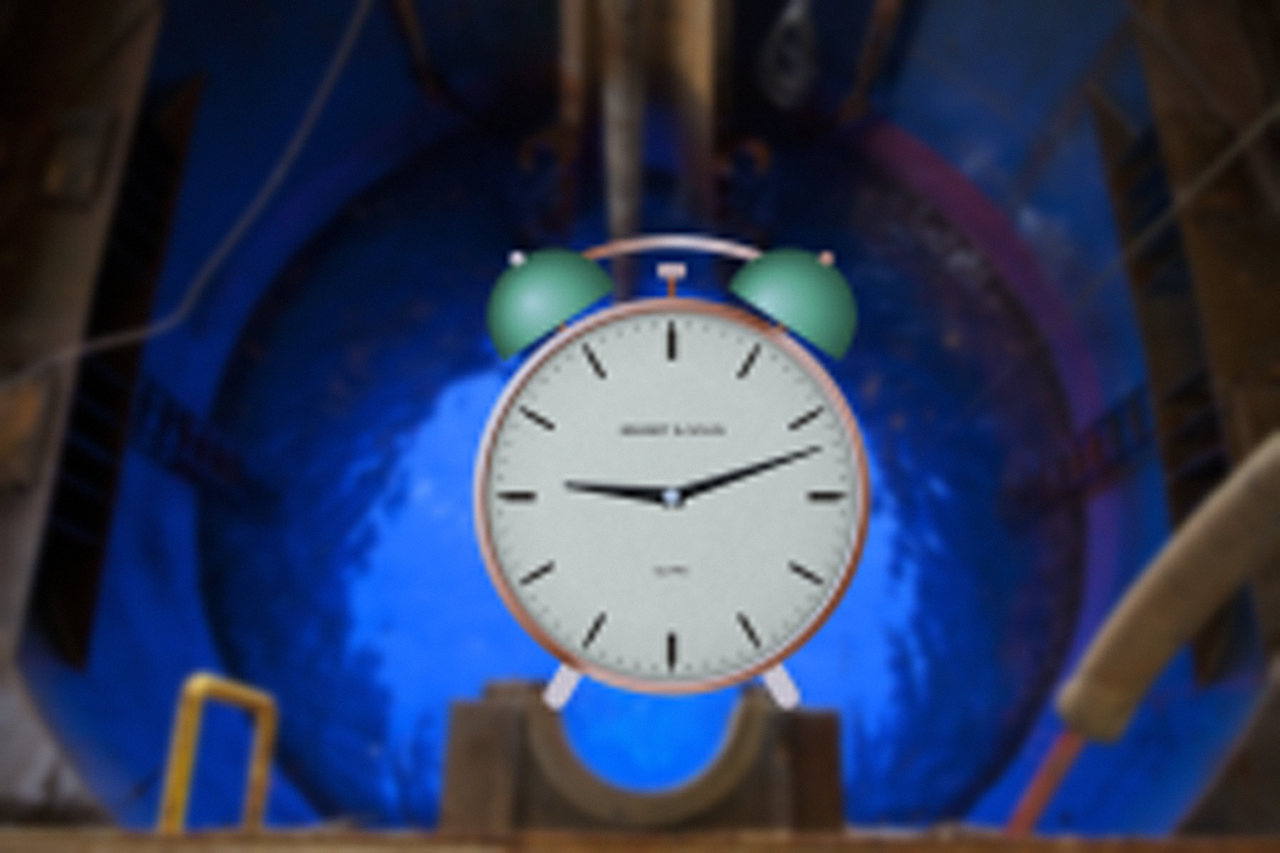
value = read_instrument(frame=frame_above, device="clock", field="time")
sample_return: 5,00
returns 9,12
